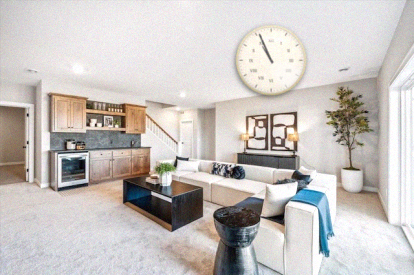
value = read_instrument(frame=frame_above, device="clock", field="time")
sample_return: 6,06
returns 10,56
